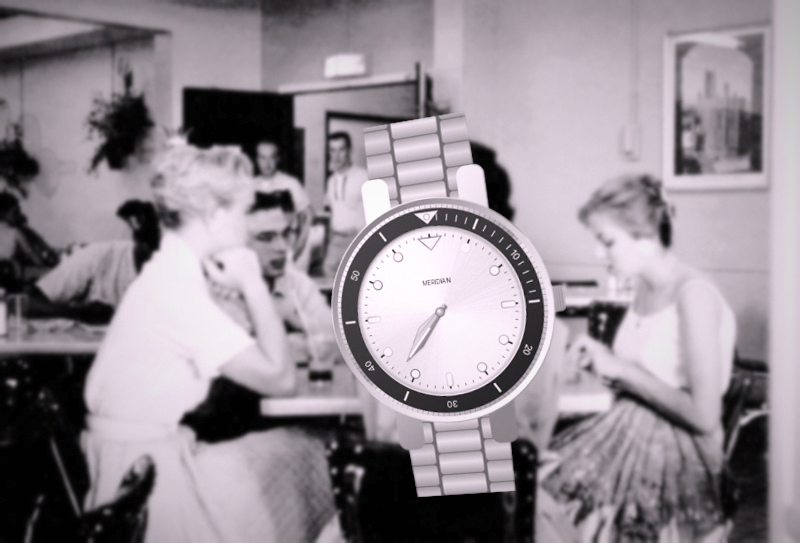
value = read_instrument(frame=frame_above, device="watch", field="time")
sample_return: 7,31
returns 7,37
